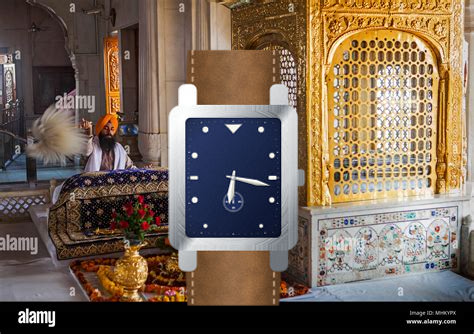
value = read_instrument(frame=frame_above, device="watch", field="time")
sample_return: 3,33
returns 6,17
